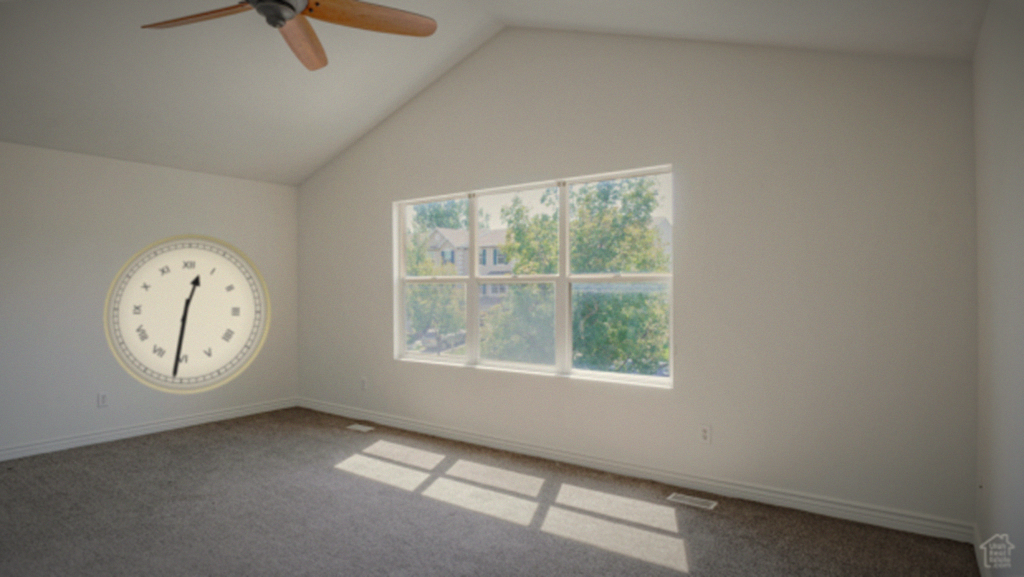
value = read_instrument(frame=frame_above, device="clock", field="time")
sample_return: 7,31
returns 12,31
